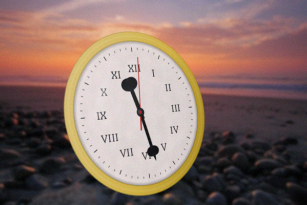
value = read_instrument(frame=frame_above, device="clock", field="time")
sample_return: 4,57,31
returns 11,28,01
